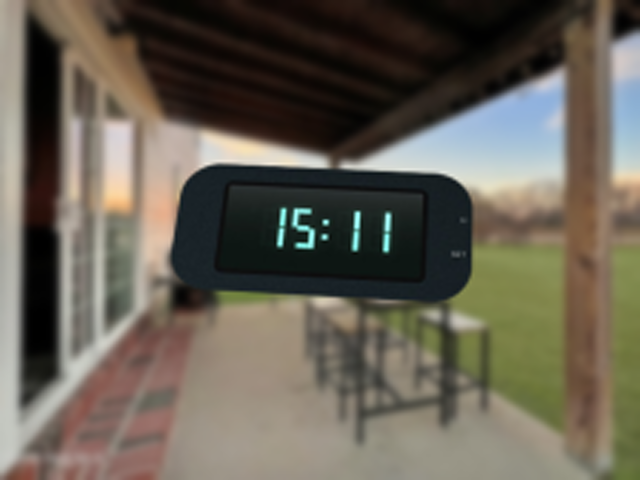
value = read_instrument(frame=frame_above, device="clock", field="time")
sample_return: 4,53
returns 15,11
